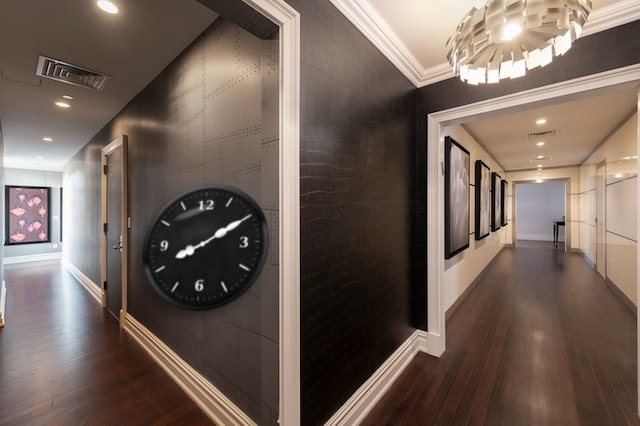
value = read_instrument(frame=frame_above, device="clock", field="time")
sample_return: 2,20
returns 8,10
